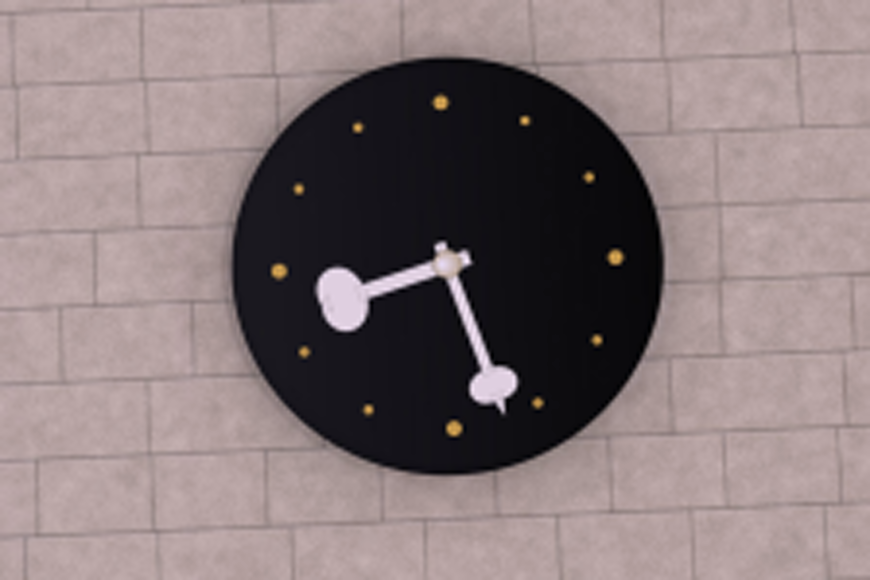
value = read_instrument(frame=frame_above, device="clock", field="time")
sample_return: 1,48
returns 8,27
